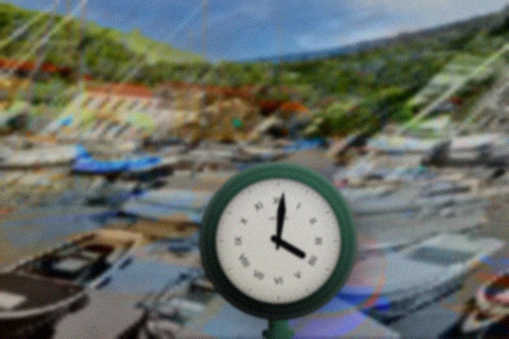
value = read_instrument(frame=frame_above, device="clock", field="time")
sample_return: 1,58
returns 4,01
